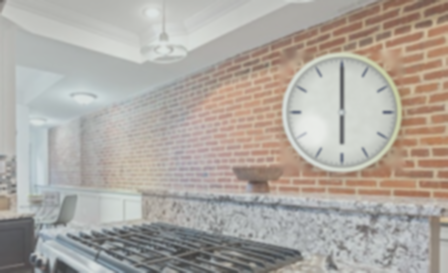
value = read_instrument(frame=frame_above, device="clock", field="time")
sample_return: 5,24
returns 6,00
